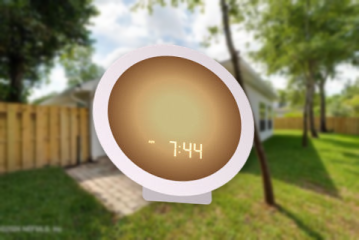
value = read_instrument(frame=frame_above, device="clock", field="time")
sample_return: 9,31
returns 7,44
